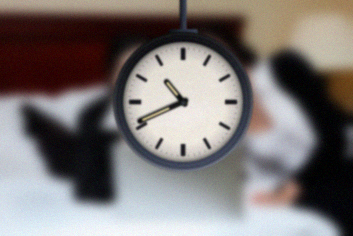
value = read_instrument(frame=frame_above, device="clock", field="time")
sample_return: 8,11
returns 10,41
